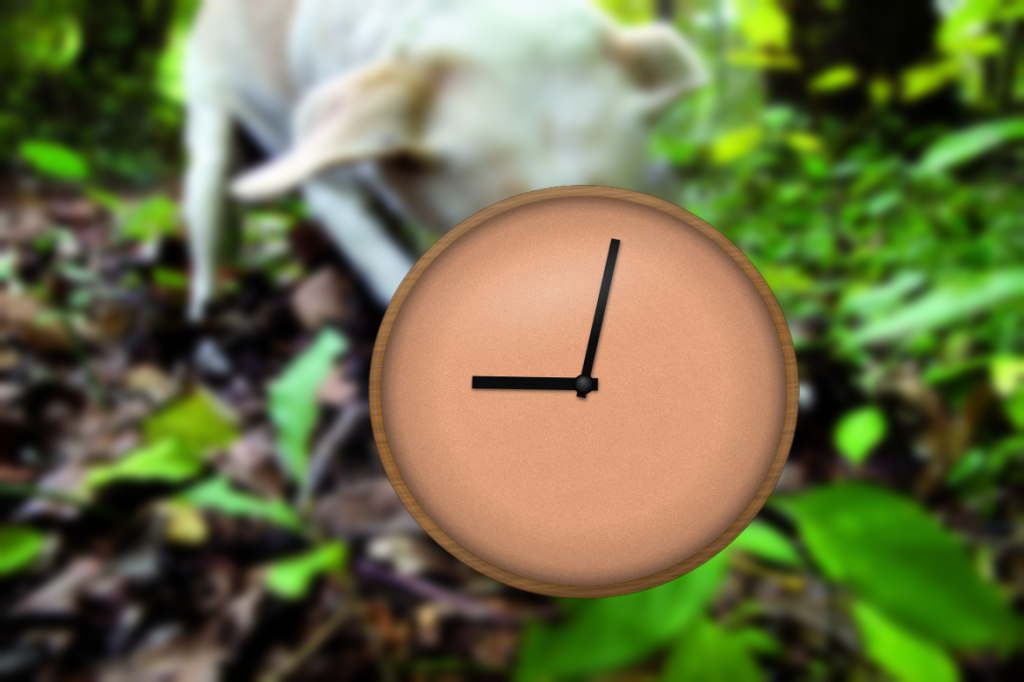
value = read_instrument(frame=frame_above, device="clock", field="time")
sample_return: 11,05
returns 9,02
